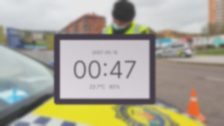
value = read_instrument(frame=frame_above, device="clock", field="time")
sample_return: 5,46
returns 0,47
